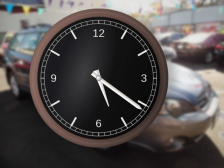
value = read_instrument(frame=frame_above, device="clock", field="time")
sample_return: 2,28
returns 5,21
